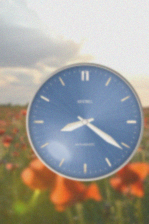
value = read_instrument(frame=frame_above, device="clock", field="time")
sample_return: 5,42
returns 8,21
